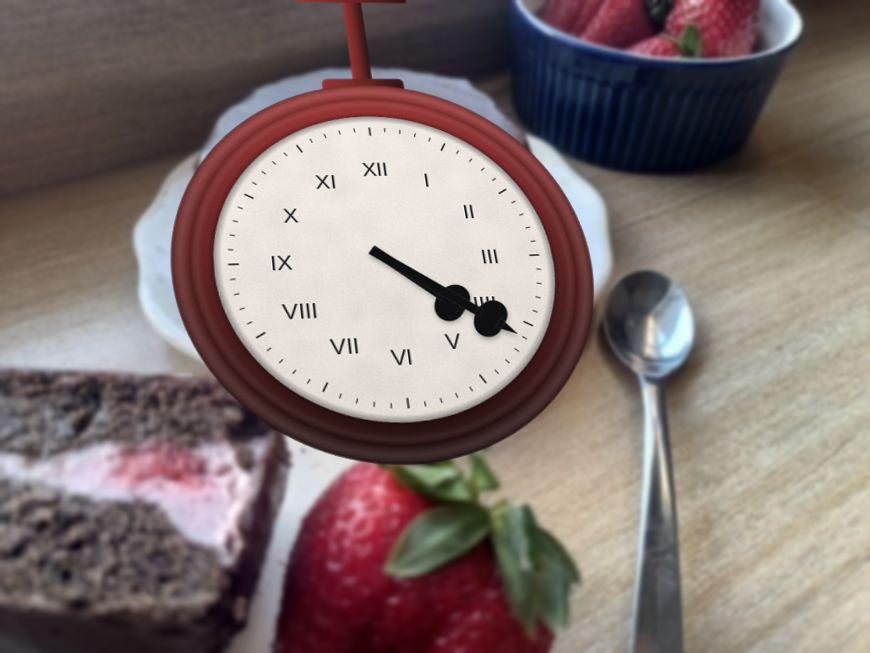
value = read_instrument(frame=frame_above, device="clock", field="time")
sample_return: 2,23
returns 4,21
